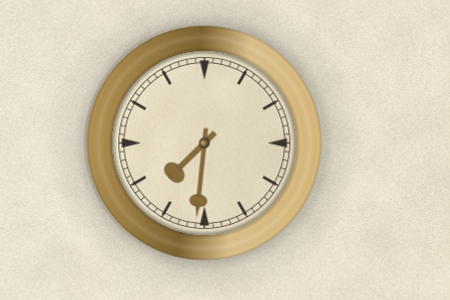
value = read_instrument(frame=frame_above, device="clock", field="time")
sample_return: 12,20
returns 7,31
